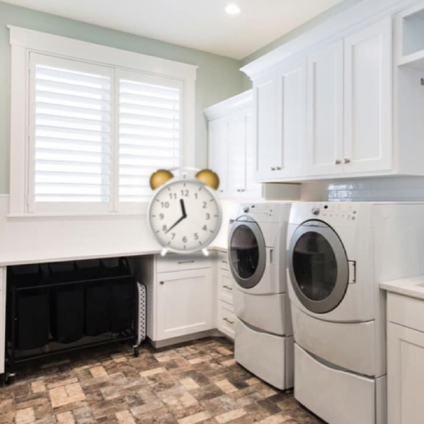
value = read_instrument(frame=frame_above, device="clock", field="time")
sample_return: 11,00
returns 11,38
